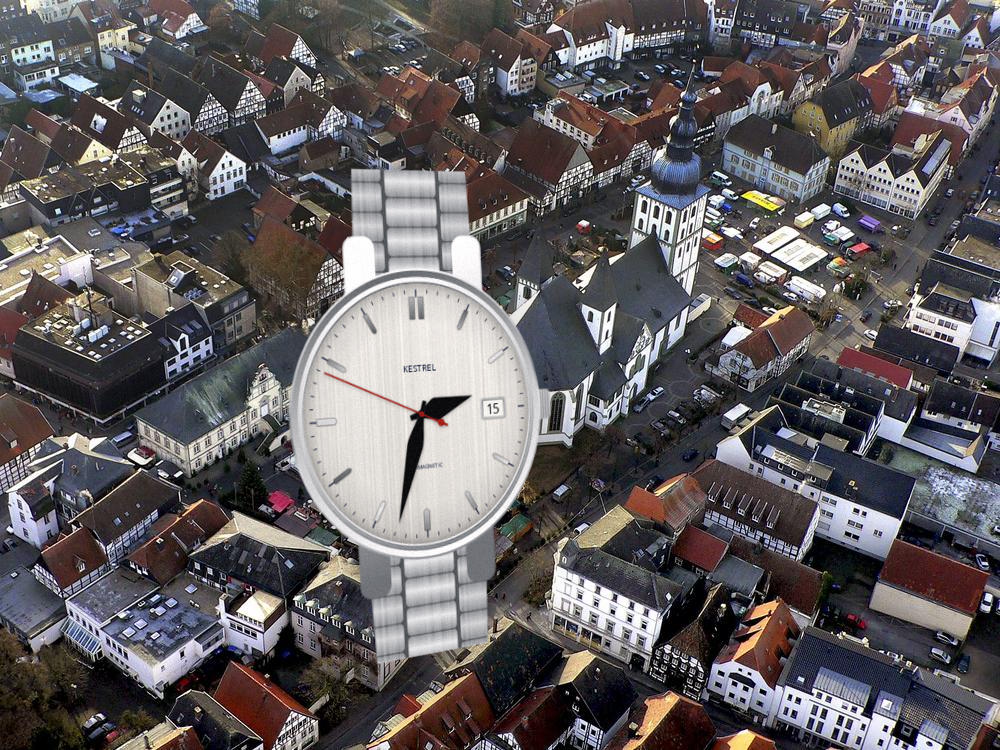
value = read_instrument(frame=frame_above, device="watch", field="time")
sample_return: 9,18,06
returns 2,32,49
